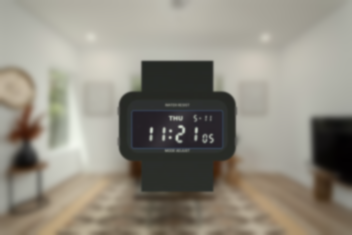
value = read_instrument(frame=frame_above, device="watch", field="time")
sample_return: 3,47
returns 11,21
